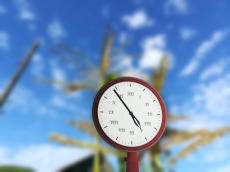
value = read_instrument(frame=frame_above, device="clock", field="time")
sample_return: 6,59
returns 4,54
